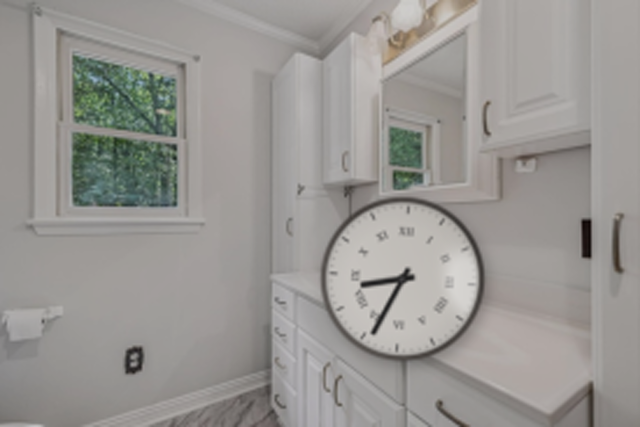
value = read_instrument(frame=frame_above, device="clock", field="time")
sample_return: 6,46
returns 8,34
